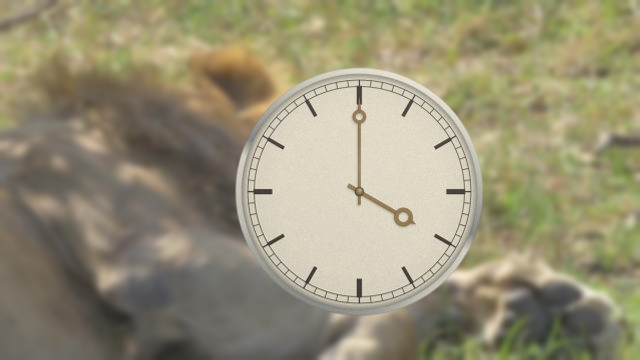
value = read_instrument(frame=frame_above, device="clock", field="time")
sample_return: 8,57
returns 4,00
